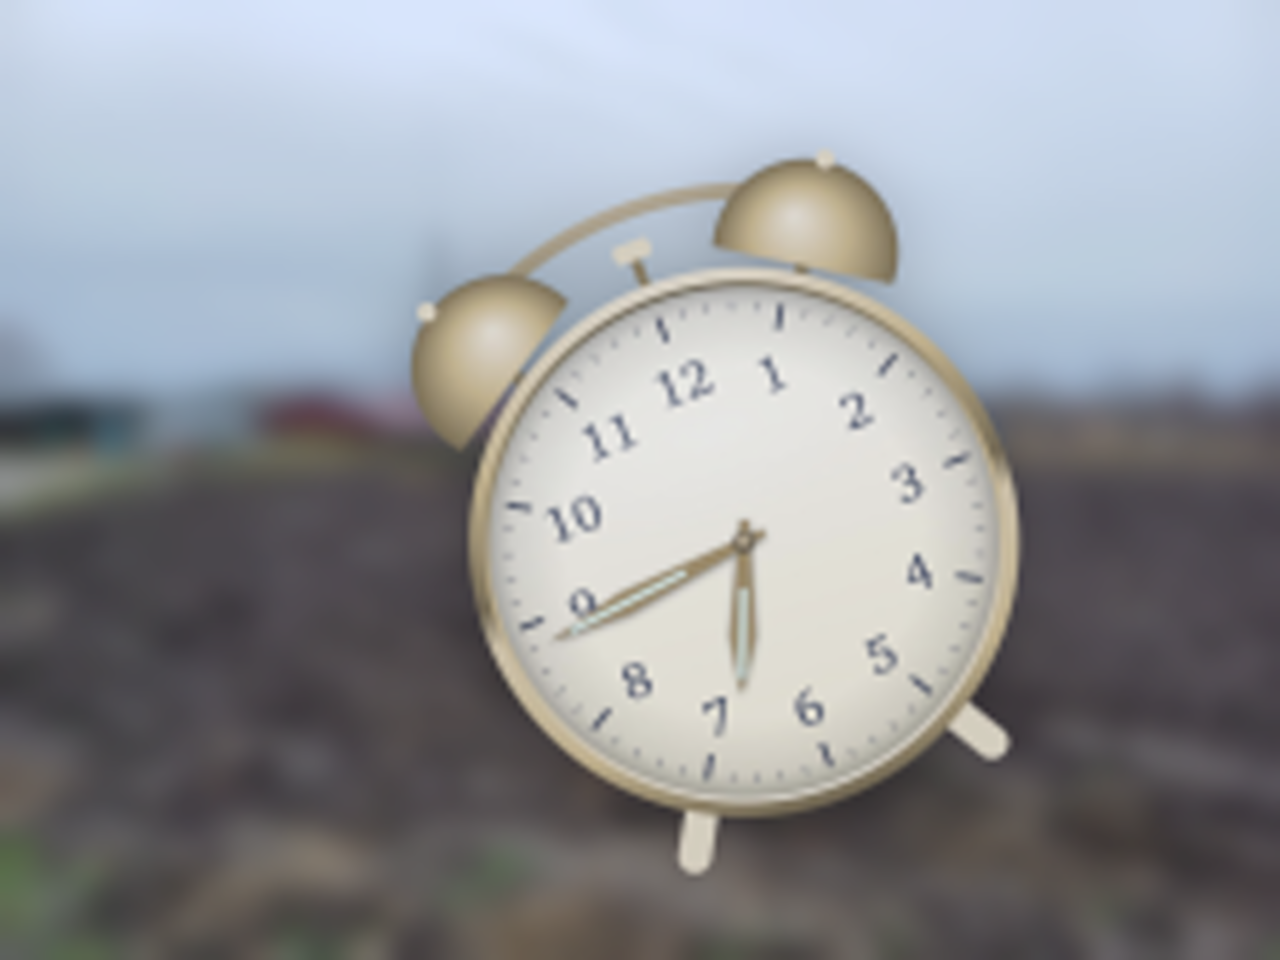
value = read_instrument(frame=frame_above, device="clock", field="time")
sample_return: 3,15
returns 6,44
